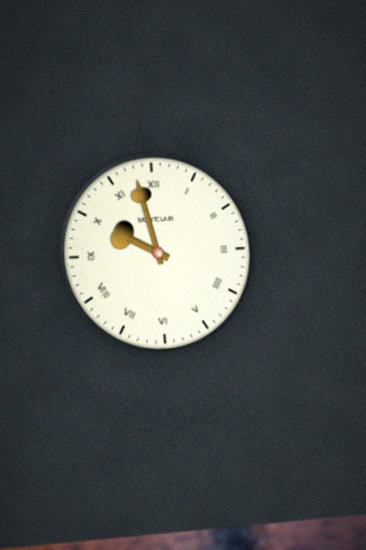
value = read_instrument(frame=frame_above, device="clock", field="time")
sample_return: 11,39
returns 9,58
